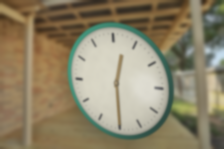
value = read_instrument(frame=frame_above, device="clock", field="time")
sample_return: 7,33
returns 12,30
